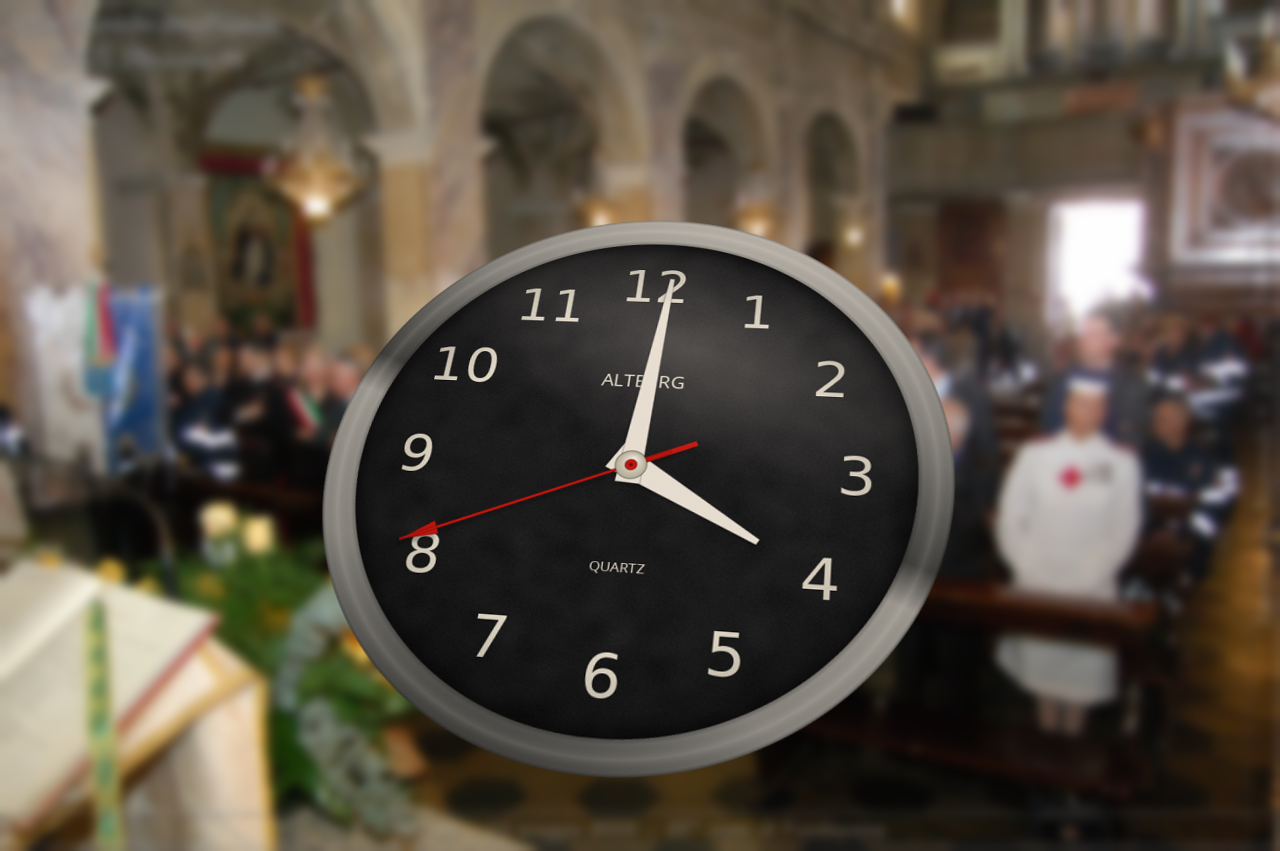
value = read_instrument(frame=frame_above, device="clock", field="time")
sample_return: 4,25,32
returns 4,00,41
